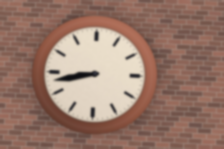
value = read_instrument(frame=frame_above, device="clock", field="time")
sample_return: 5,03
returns 8,43
